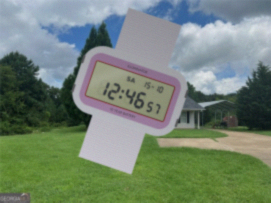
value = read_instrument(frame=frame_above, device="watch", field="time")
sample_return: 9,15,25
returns 12,46,57
